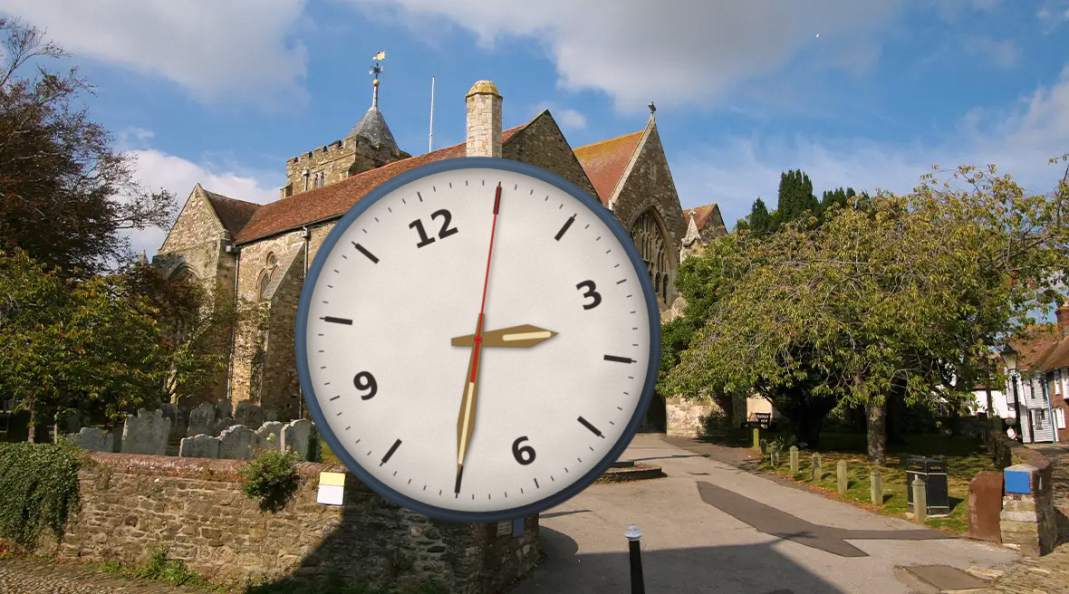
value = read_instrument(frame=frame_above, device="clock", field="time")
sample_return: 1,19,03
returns 3,35,05
